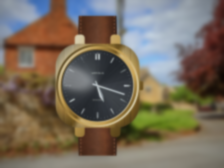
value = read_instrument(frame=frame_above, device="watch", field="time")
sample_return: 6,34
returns 5,18
